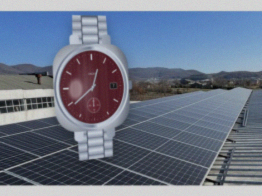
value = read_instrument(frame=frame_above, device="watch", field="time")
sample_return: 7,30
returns 12,39
